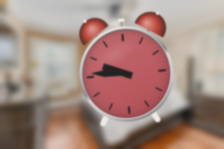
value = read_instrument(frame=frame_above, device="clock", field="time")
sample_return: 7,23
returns 9,46
